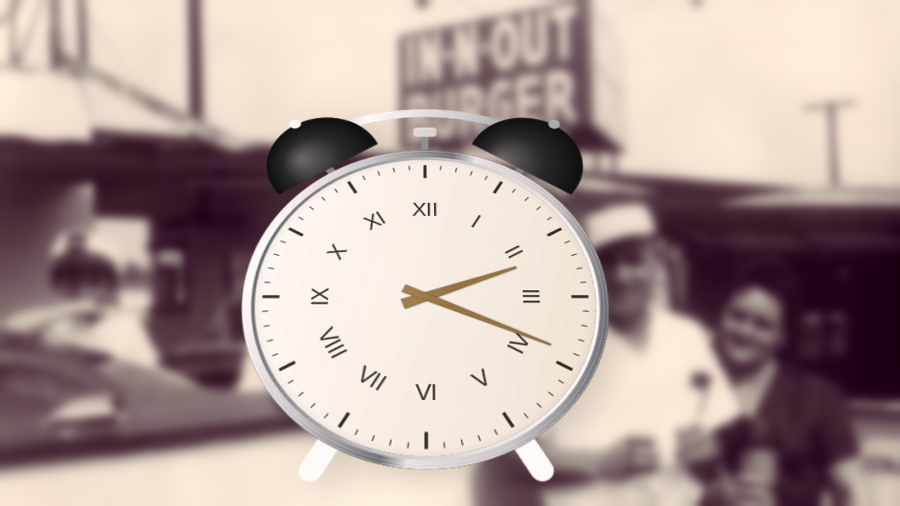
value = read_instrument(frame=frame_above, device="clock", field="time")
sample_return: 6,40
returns 2,19
